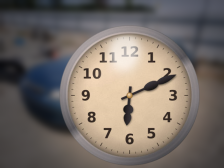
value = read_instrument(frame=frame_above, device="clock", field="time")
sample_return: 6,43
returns 6,11
